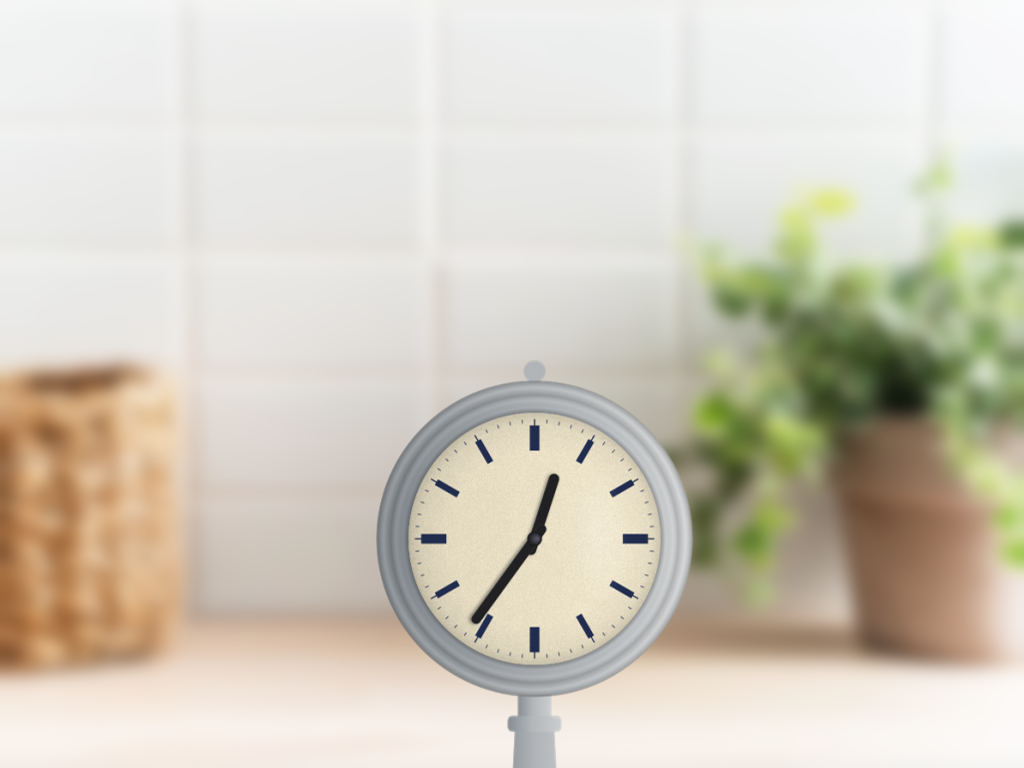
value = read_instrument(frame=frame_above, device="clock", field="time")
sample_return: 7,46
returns 12,36
